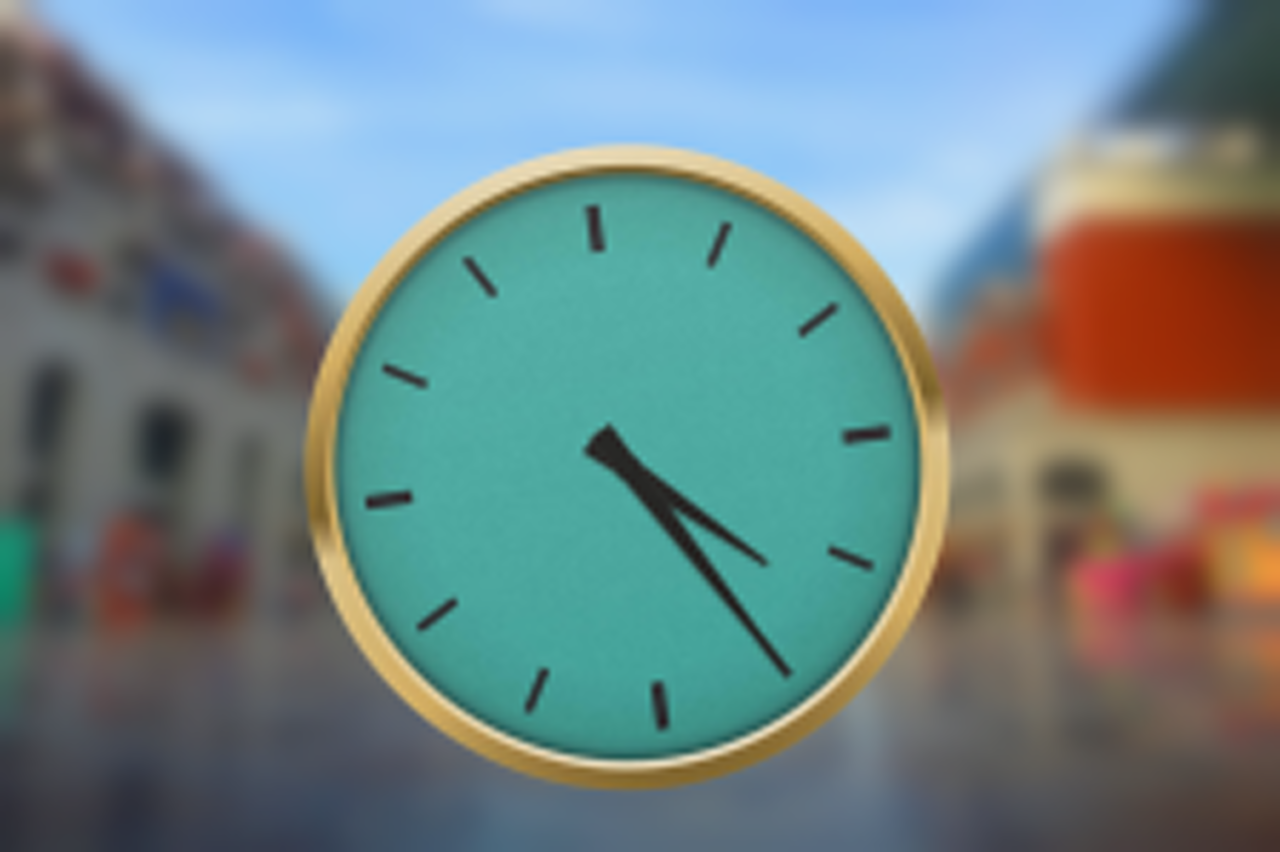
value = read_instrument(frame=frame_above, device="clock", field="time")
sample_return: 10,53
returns 4,25
